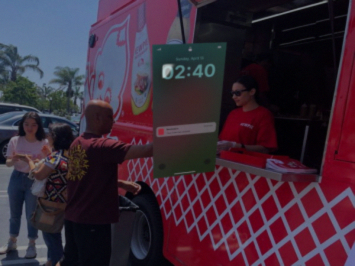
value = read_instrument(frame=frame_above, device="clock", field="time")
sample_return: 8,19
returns 2,40
